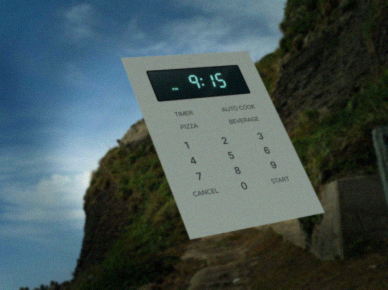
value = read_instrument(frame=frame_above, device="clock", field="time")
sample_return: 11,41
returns 9,15
